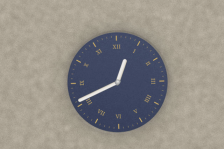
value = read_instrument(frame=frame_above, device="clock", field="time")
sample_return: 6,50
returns 12,41
